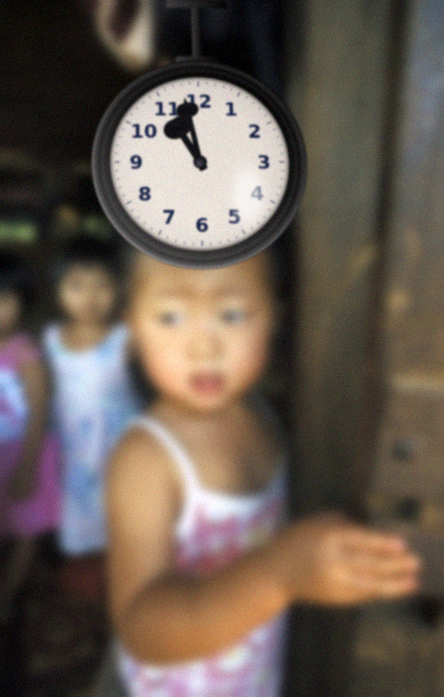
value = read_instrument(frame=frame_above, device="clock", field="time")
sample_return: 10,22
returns 10,58
